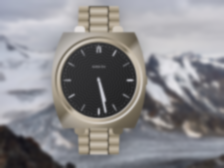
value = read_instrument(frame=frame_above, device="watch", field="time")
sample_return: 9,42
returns 5,28
